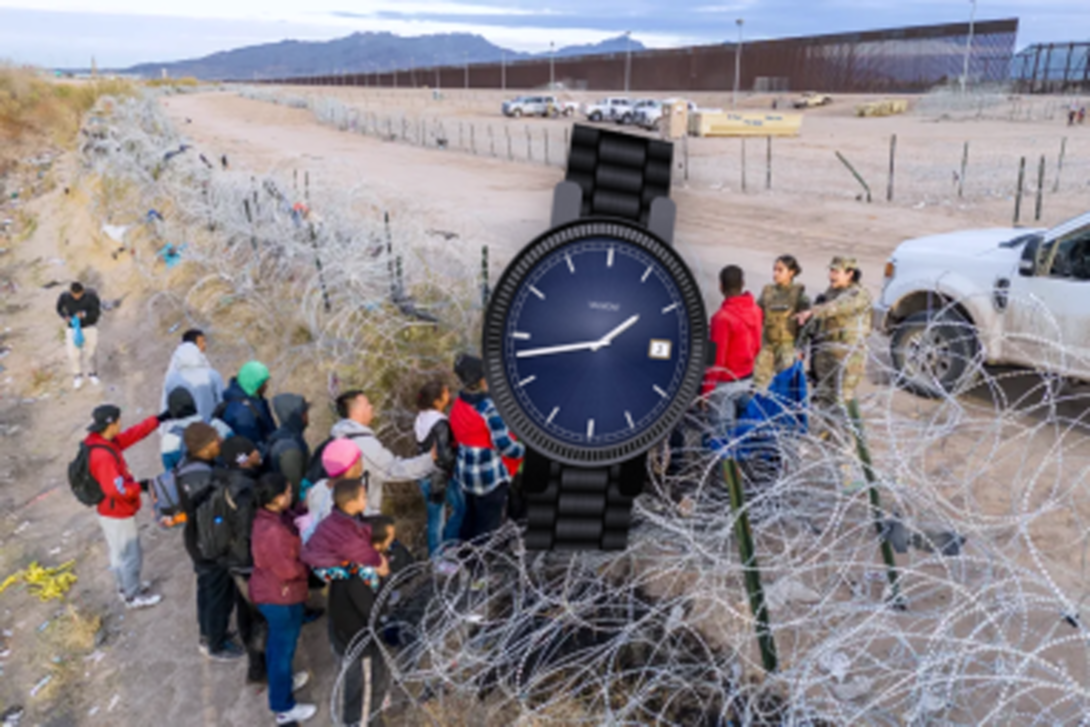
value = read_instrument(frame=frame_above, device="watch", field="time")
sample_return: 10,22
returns 1,43
